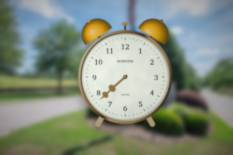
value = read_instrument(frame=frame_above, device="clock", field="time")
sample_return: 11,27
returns 7,38
